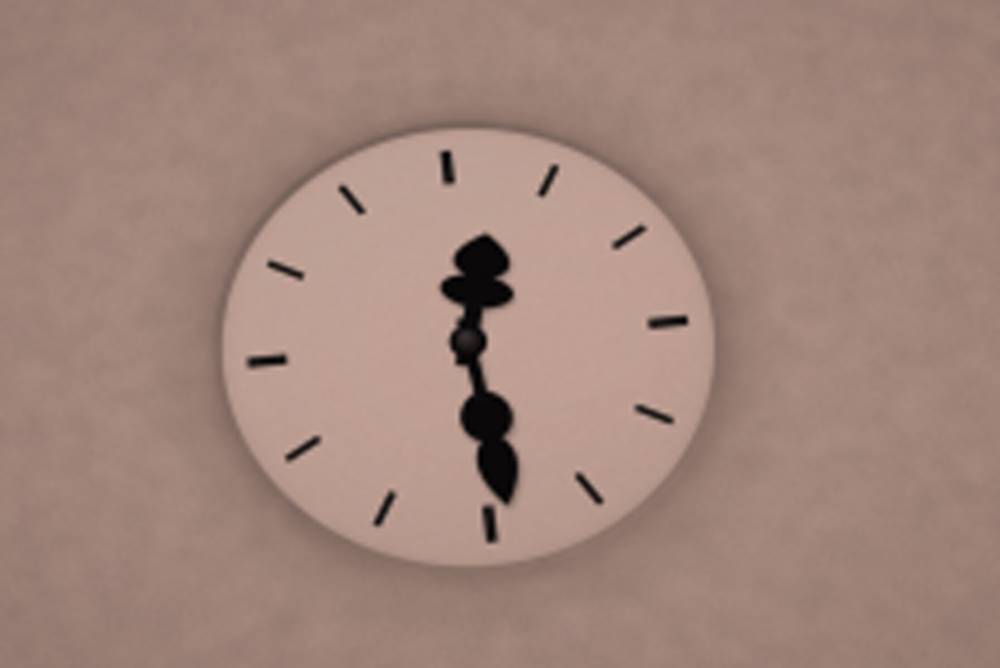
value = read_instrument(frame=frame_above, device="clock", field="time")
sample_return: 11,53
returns 12,29
